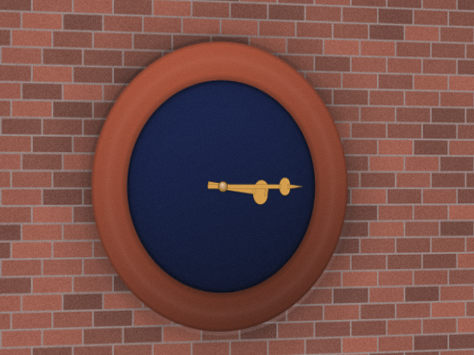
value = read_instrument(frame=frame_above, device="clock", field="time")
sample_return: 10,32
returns 3,15
